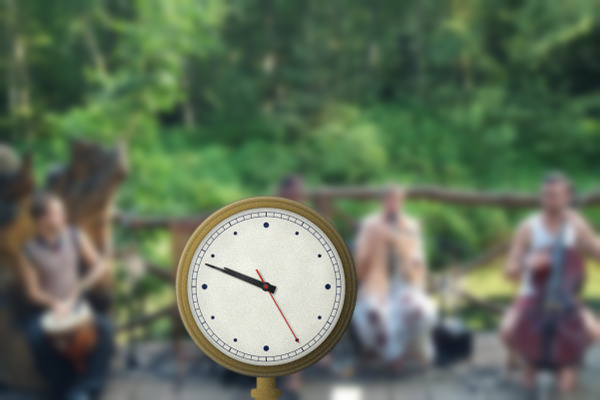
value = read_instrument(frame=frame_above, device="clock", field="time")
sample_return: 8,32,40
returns 9,48,25
